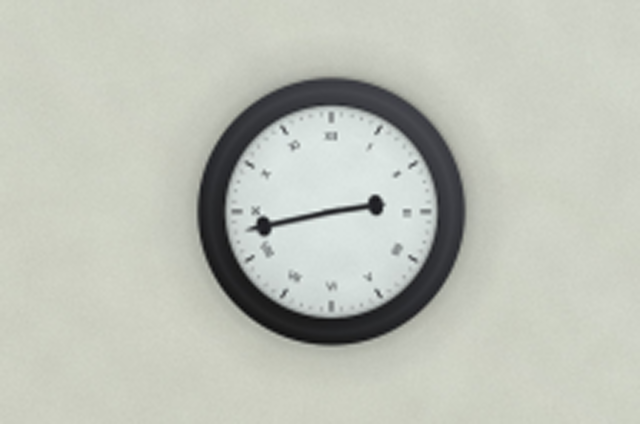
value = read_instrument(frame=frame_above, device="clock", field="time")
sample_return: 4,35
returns 2,43
